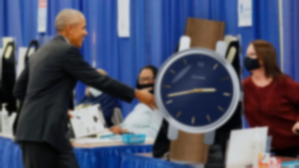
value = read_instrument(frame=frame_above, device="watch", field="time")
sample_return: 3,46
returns 2,42
